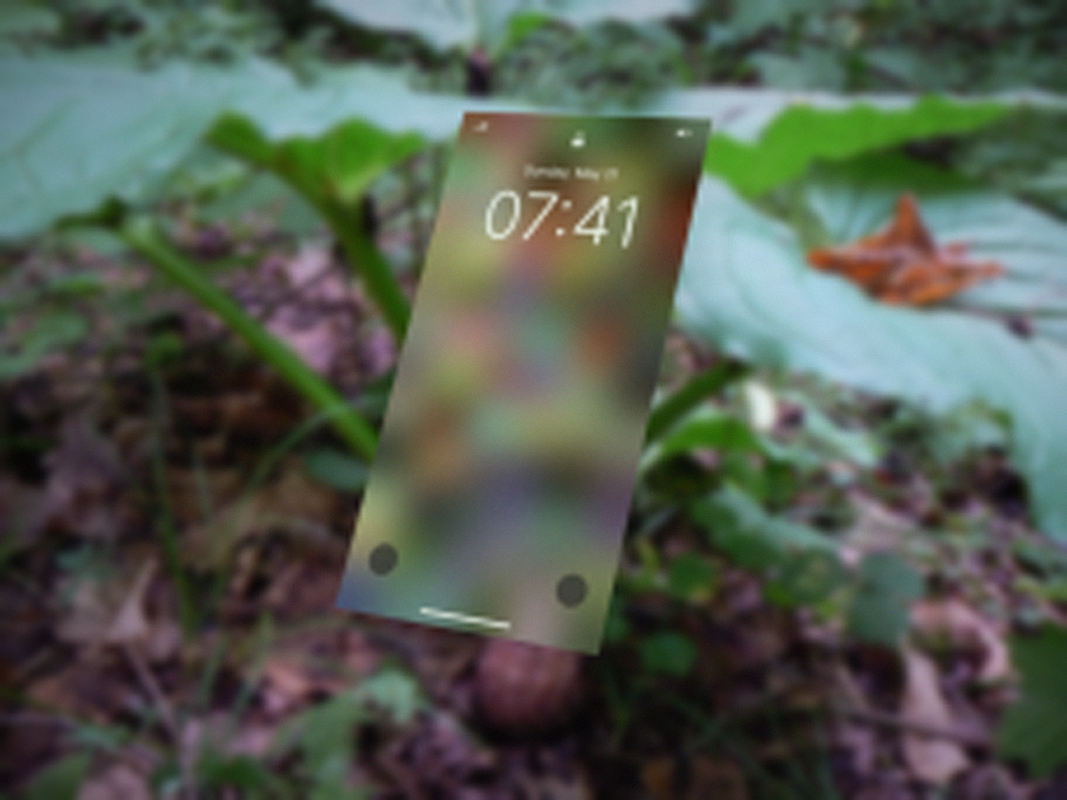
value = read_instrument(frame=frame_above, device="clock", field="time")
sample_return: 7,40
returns 7,41
